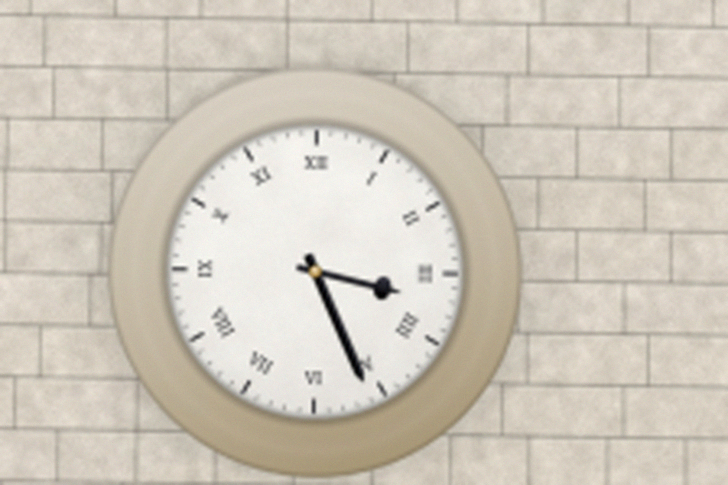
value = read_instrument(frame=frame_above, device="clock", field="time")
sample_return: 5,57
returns 3,26
